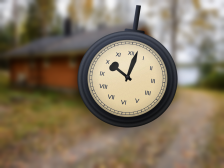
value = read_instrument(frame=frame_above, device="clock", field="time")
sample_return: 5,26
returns 10,02
